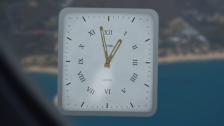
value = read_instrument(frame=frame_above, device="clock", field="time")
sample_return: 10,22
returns 12,58
